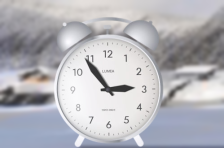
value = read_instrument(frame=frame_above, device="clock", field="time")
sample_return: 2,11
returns 2,54
